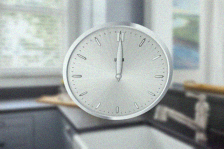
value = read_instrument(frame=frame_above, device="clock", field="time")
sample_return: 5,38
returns 12,00
